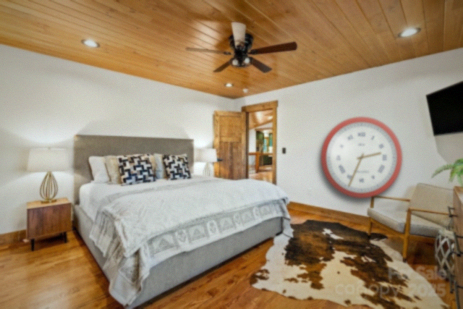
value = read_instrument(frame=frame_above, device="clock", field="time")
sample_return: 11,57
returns 2,34
